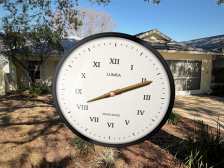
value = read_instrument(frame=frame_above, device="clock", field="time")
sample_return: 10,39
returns 8,11
